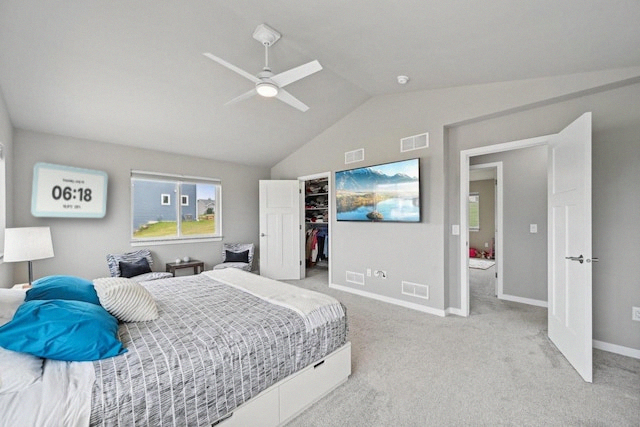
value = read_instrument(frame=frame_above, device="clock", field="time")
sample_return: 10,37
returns 6,18
